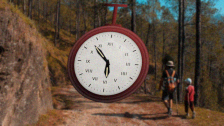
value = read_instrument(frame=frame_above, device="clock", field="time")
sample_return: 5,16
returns 5,53
